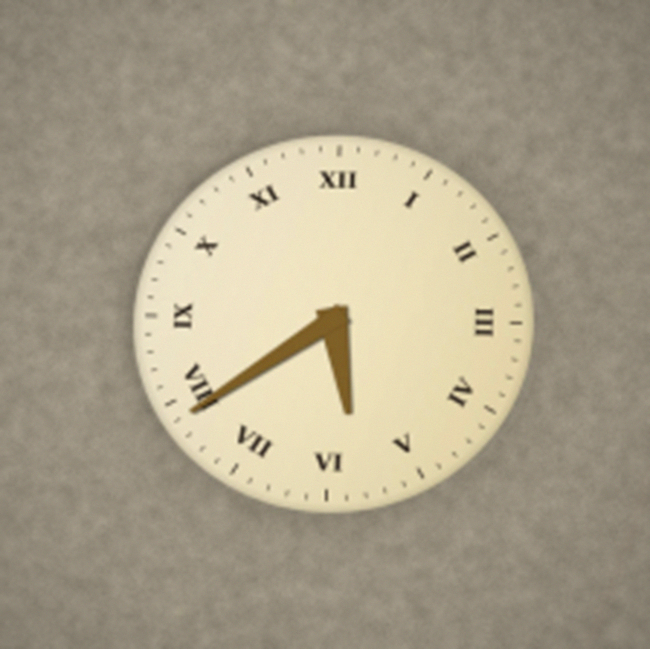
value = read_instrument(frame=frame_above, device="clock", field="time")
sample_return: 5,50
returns 5,39
